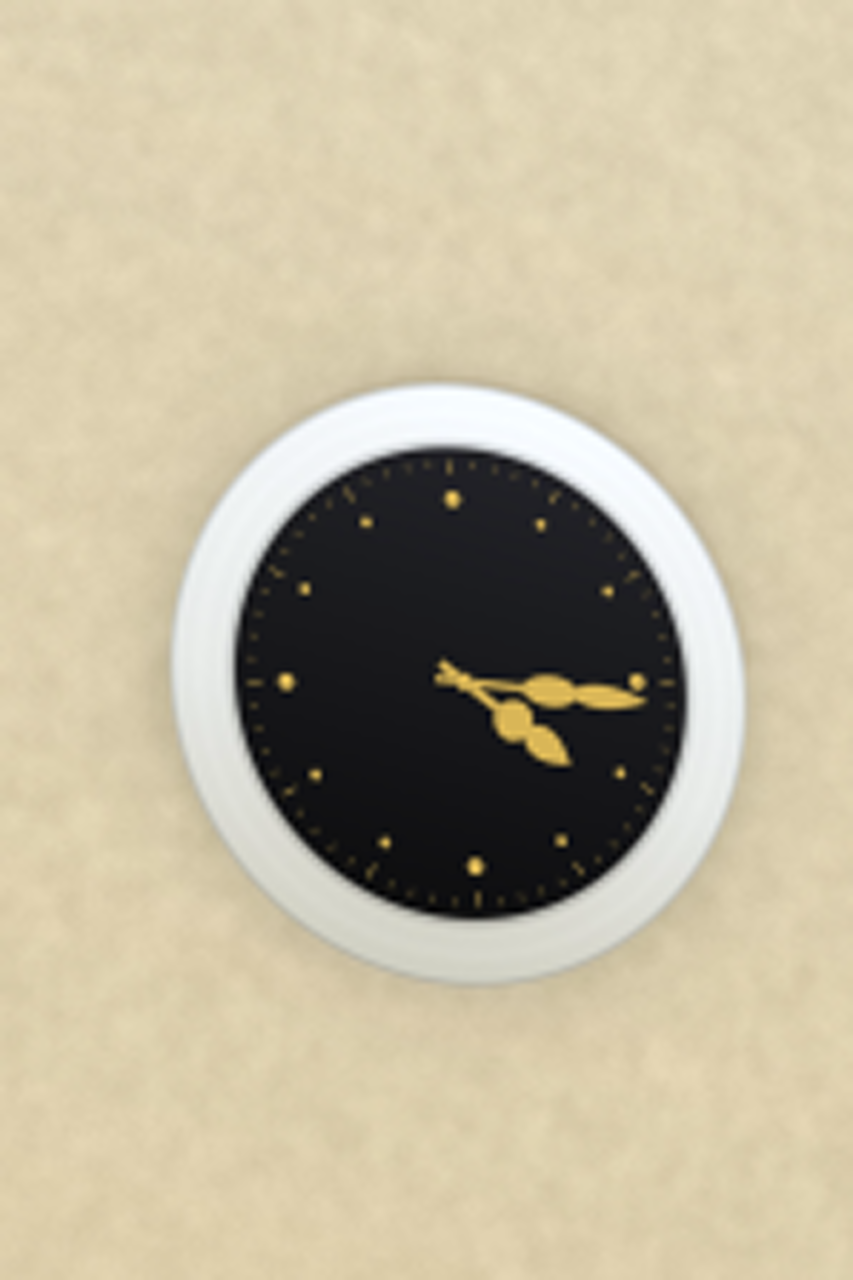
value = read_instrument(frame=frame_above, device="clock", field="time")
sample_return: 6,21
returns 4,16
